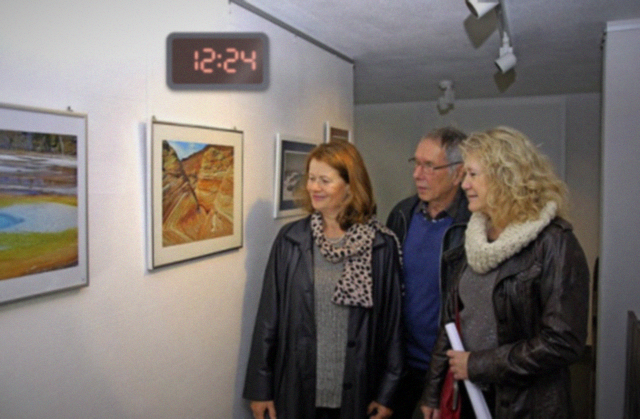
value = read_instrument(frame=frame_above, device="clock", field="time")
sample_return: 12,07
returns 12,24
